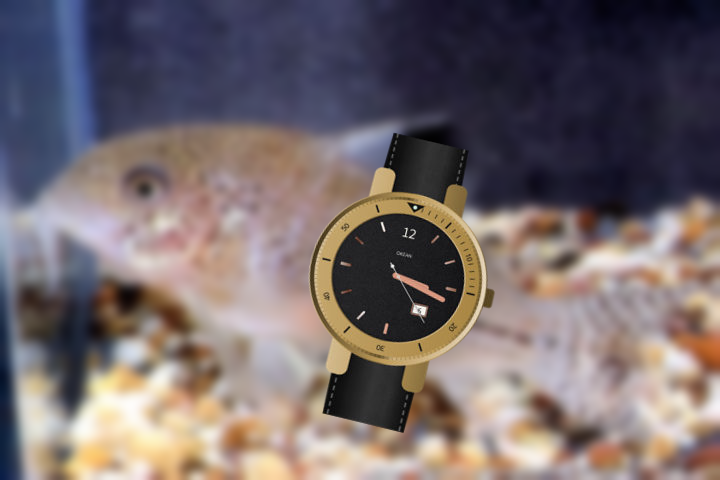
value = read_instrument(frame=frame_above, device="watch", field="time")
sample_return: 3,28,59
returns 3,17,23
